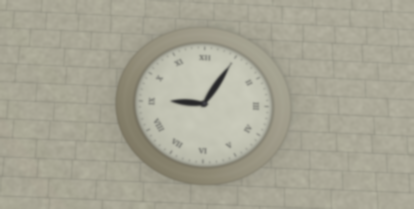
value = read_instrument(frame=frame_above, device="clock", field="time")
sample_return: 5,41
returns 9,05
